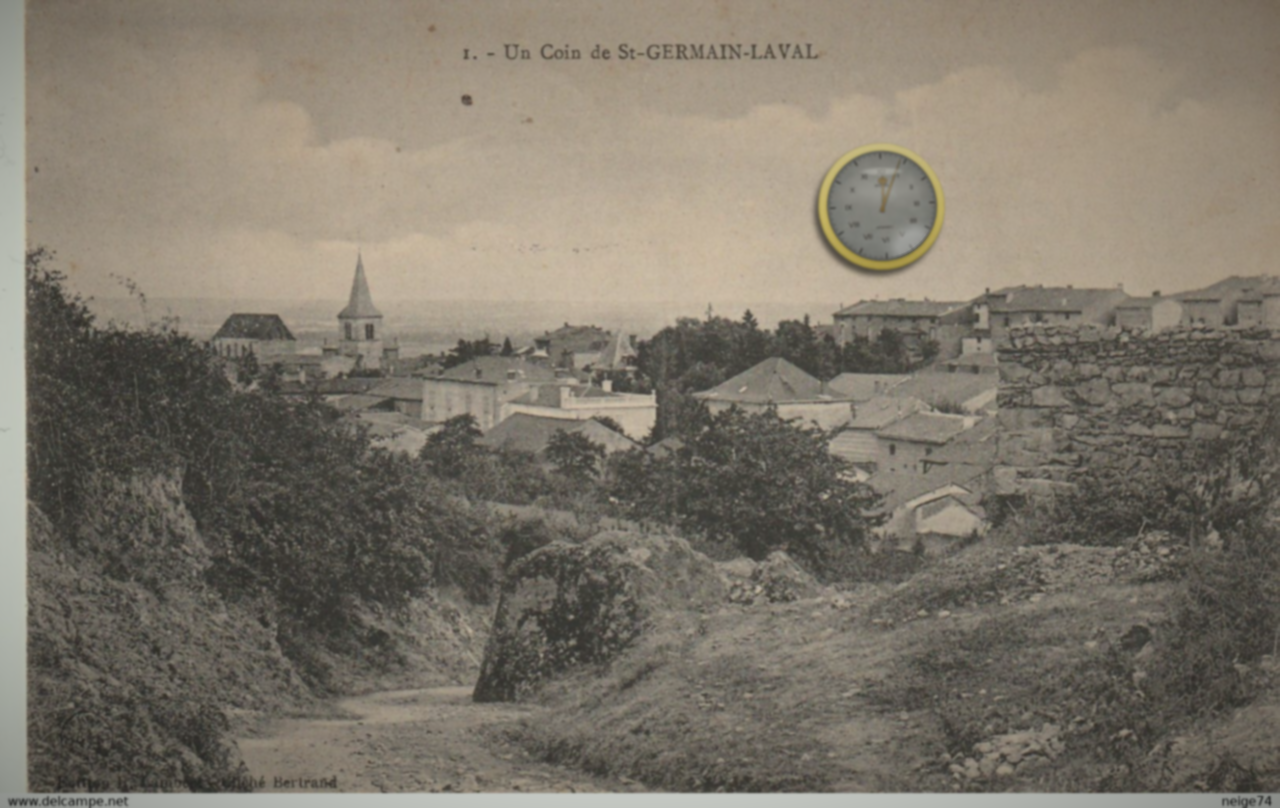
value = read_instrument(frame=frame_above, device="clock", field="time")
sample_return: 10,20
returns 12,04
